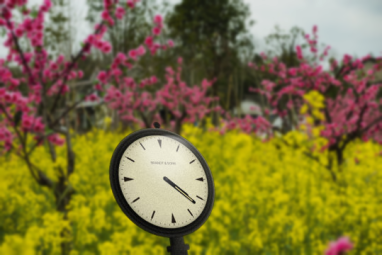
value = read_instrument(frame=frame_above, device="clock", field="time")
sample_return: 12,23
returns 4,22
